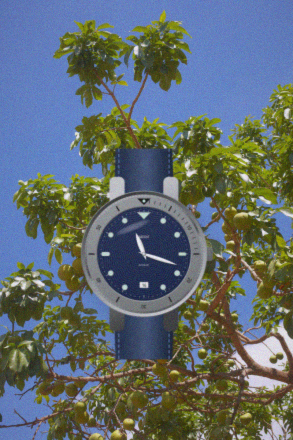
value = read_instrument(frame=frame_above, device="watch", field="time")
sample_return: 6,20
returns 11,18
